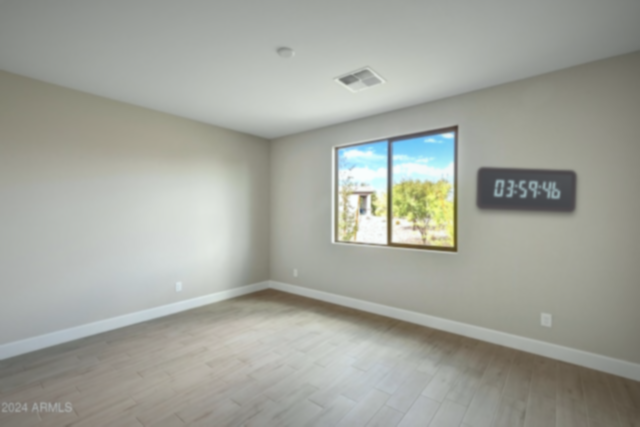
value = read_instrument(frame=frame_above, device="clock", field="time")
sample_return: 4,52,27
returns 3,59,46
